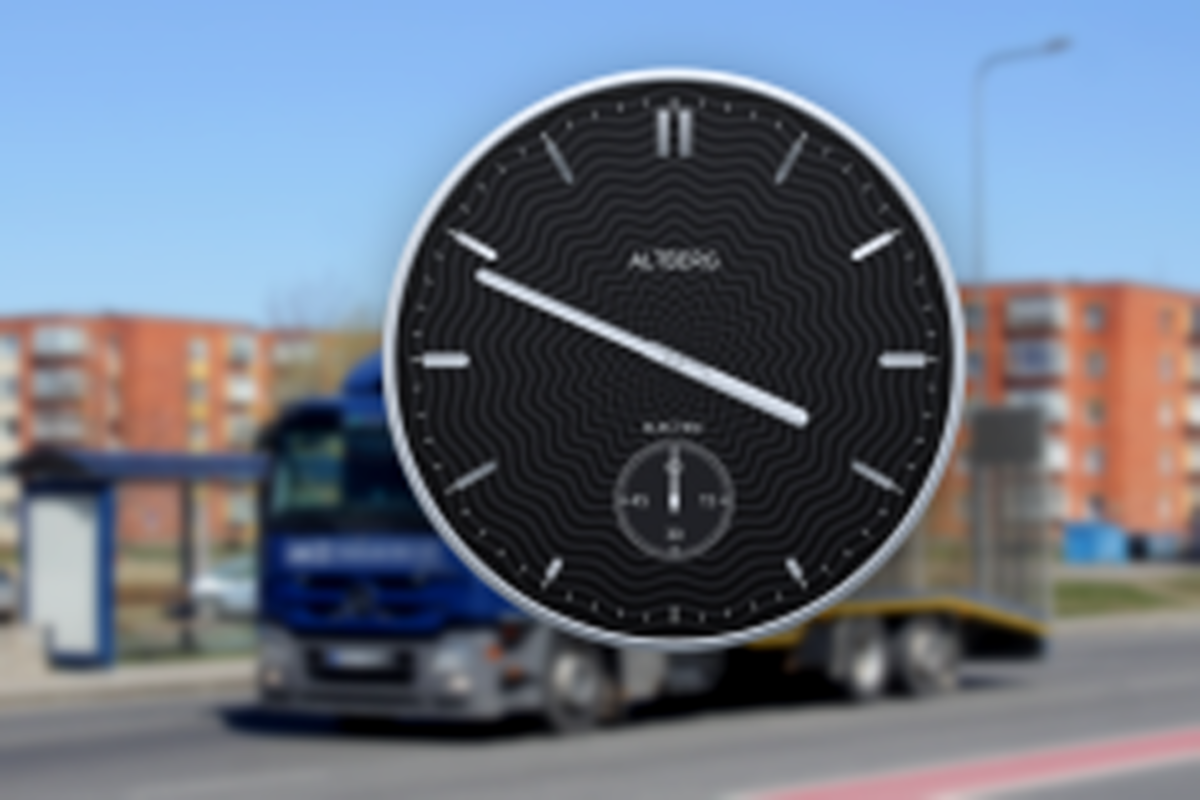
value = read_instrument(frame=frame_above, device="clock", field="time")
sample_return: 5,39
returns 3,49
